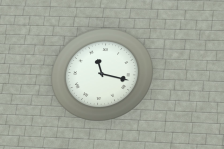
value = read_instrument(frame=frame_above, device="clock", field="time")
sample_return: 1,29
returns 11,17
